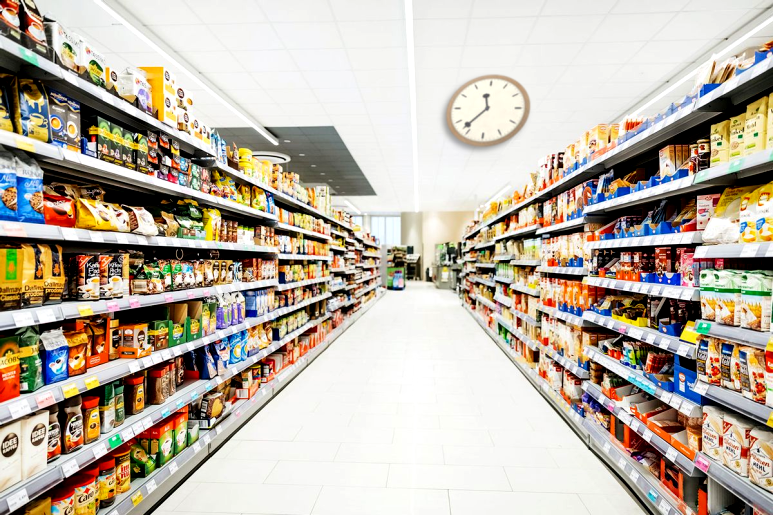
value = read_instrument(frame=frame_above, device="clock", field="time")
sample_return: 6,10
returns 11,37
